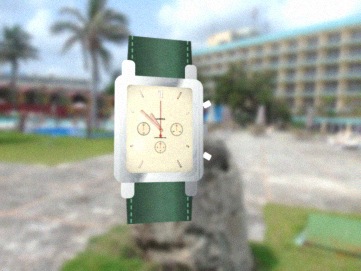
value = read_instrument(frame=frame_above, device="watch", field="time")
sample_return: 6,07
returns 10,52
